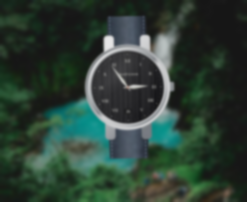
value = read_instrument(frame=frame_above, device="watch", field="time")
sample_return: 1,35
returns 2,54
